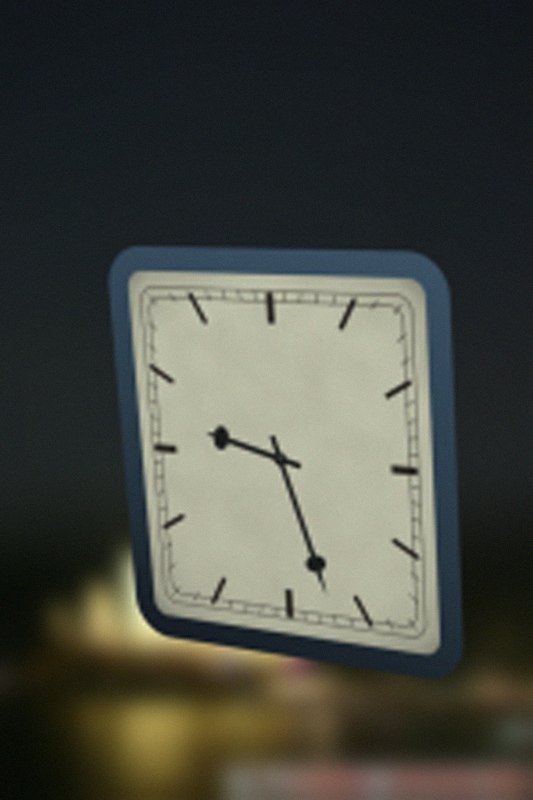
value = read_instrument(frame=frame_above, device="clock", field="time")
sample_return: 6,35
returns 9,27
